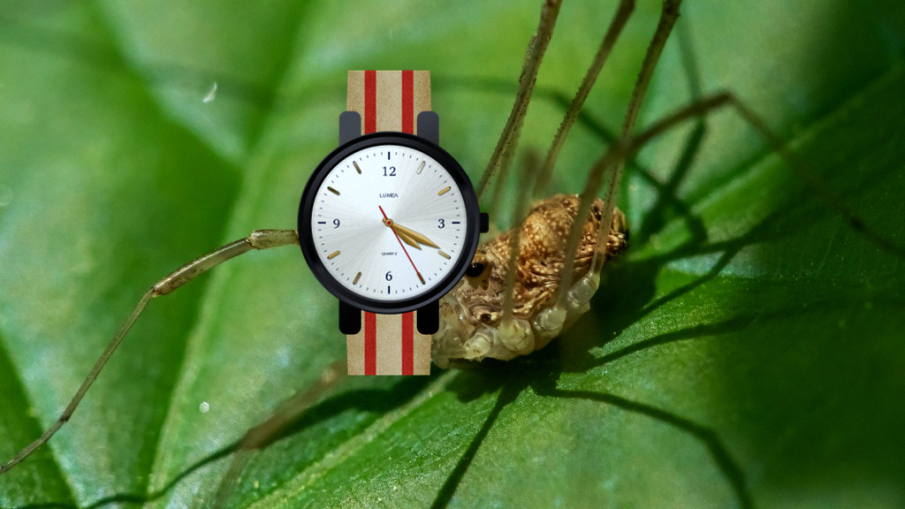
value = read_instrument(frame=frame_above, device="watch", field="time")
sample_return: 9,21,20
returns 4,19,25
